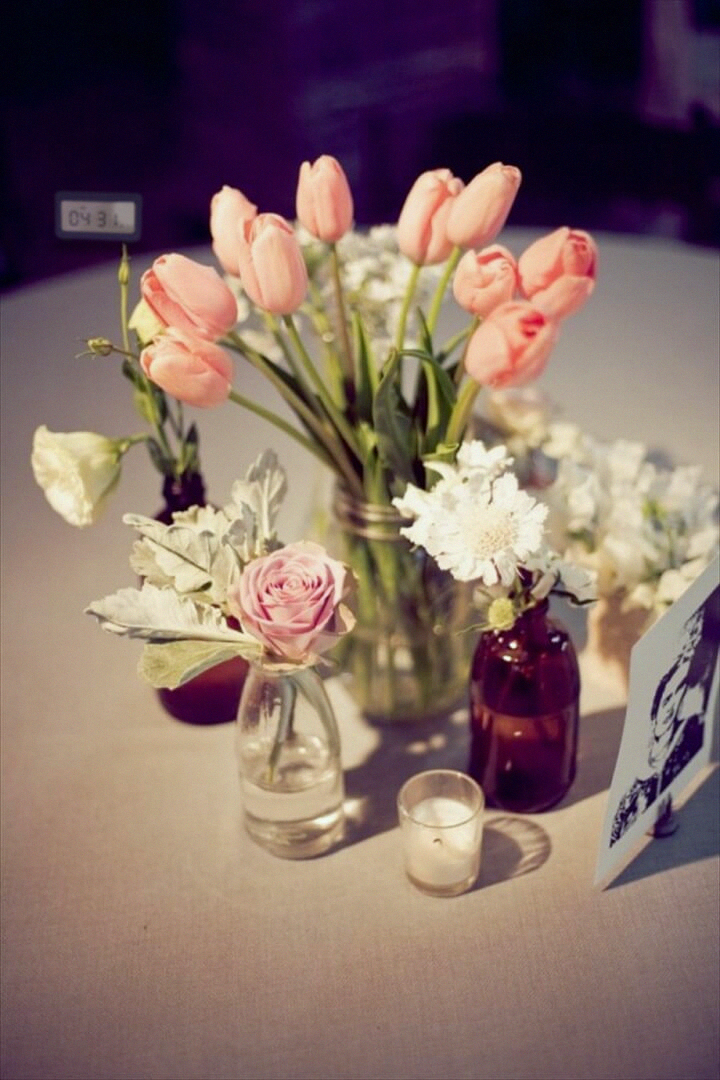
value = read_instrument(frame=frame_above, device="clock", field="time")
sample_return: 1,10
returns 4,31
